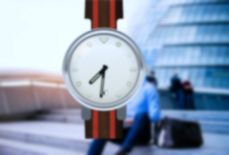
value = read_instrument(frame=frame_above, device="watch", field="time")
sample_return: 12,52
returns 7,31
